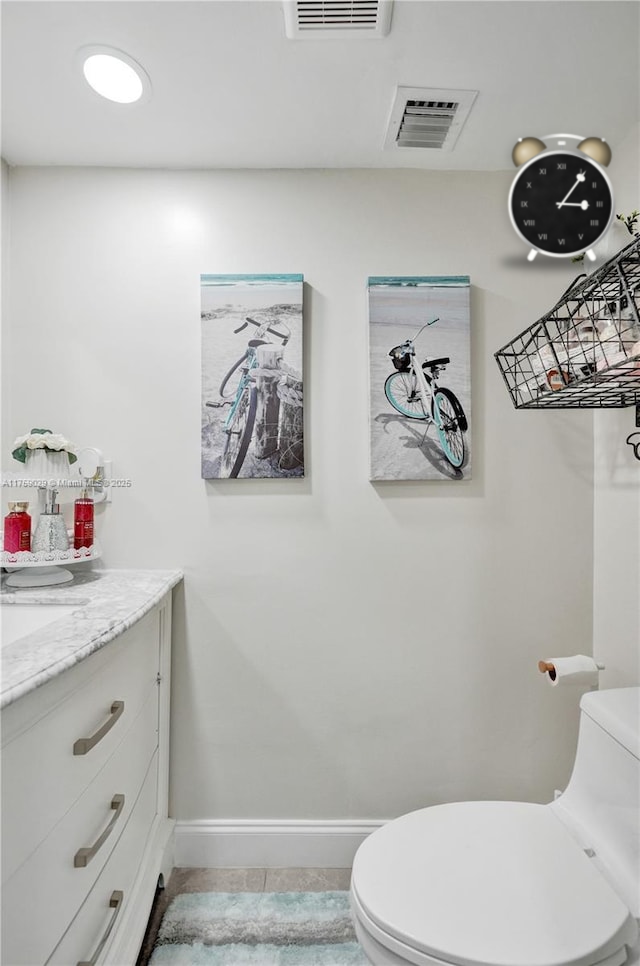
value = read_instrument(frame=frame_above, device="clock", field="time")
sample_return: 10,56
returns 3,06
